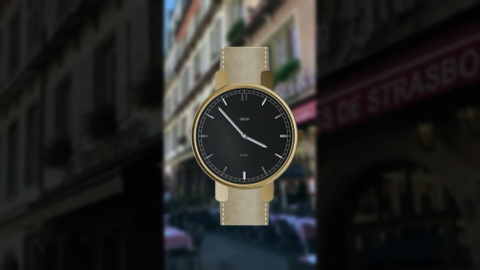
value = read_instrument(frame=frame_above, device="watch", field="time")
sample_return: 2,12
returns 3,53
